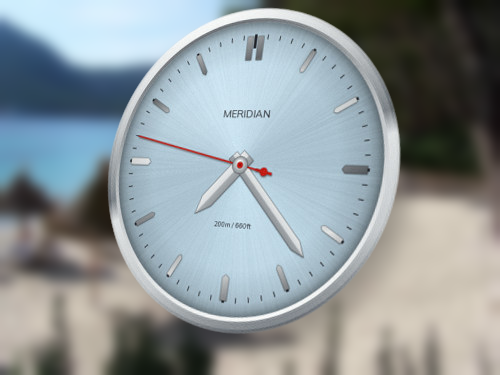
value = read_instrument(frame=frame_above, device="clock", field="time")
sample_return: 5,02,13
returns 7,22,47
